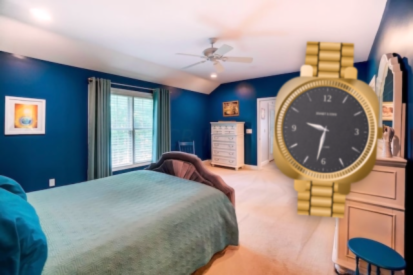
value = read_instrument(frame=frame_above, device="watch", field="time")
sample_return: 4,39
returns 9,32
